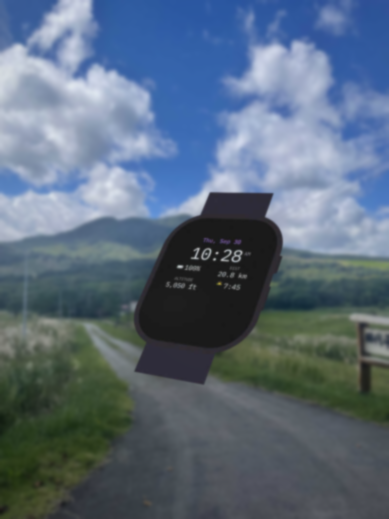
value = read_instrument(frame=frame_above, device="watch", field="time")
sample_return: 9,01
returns 10,28
